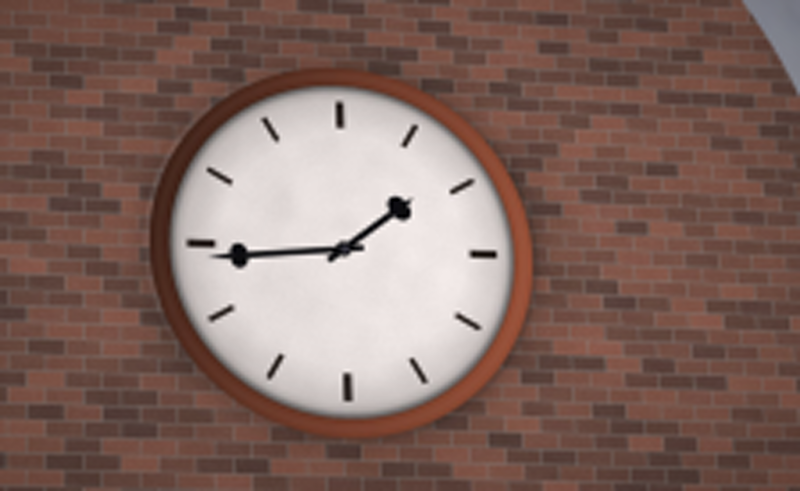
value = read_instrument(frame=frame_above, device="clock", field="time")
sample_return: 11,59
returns 1,44
